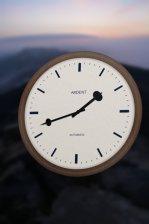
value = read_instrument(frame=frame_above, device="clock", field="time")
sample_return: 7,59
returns 1,42
